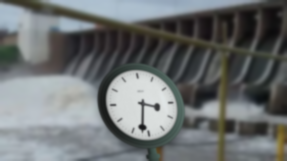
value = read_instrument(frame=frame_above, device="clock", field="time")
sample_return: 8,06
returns 3,32
